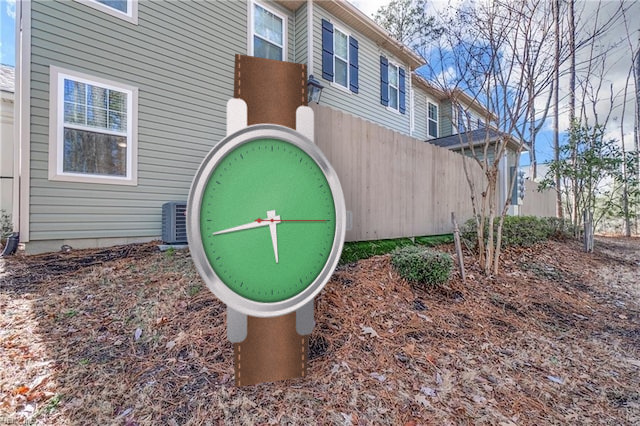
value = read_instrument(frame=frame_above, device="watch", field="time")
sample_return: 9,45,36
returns 5,43,15
